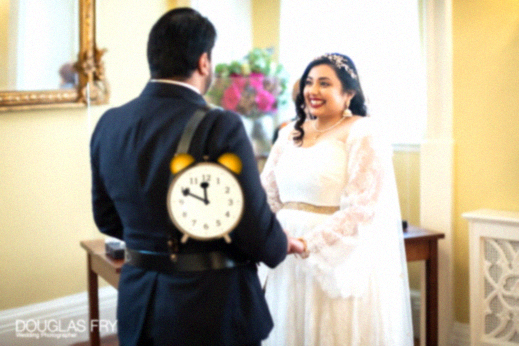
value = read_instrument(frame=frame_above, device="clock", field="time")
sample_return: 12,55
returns 11,49
